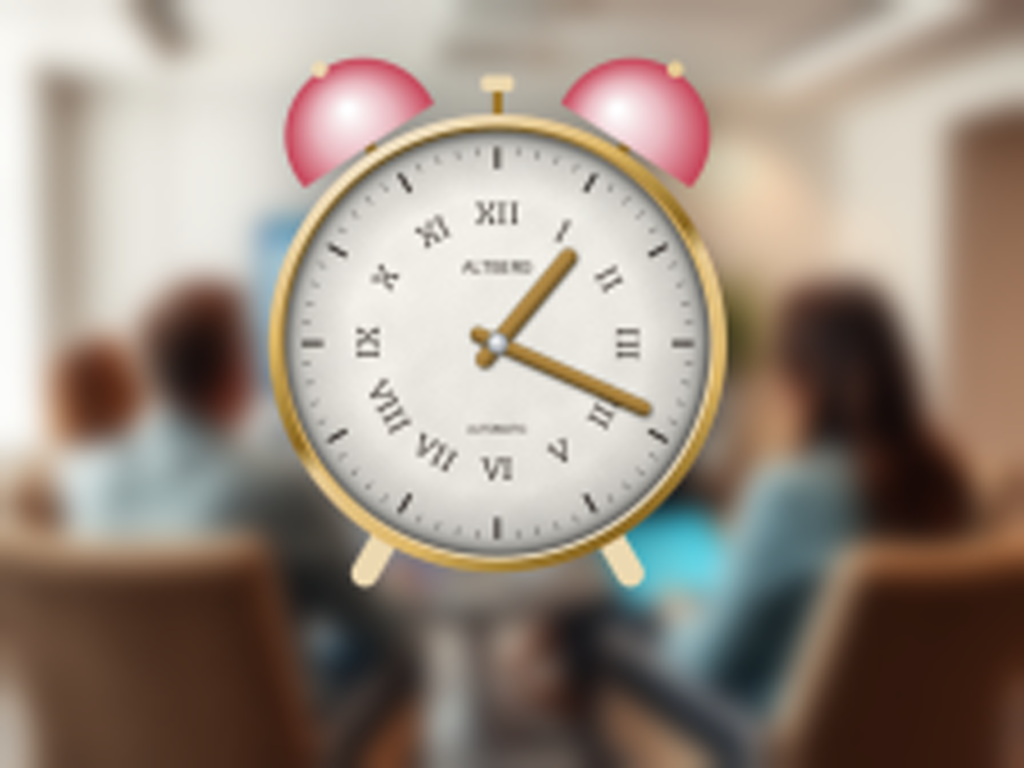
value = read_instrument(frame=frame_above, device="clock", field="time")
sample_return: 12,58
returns 1,19
